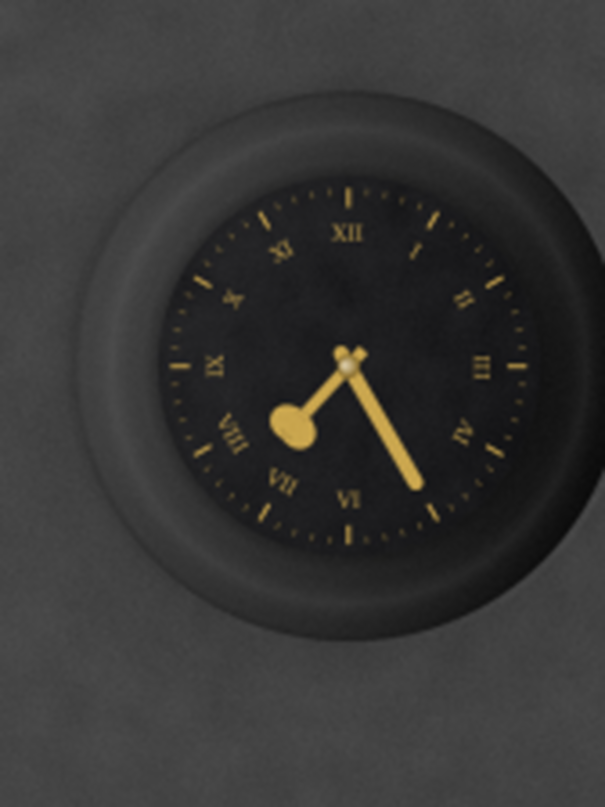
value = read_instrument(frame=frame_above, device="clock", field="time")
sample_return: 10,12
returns 7,25
